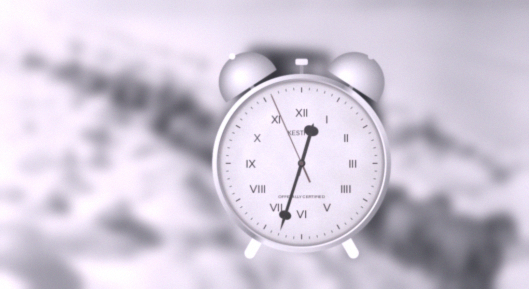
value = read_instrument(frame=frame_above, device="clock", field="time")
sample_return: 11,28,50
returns 12,32,56
